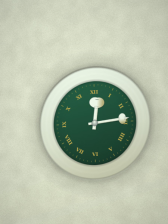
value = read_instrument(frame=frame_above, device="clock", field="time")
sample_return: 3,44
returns 12,14
